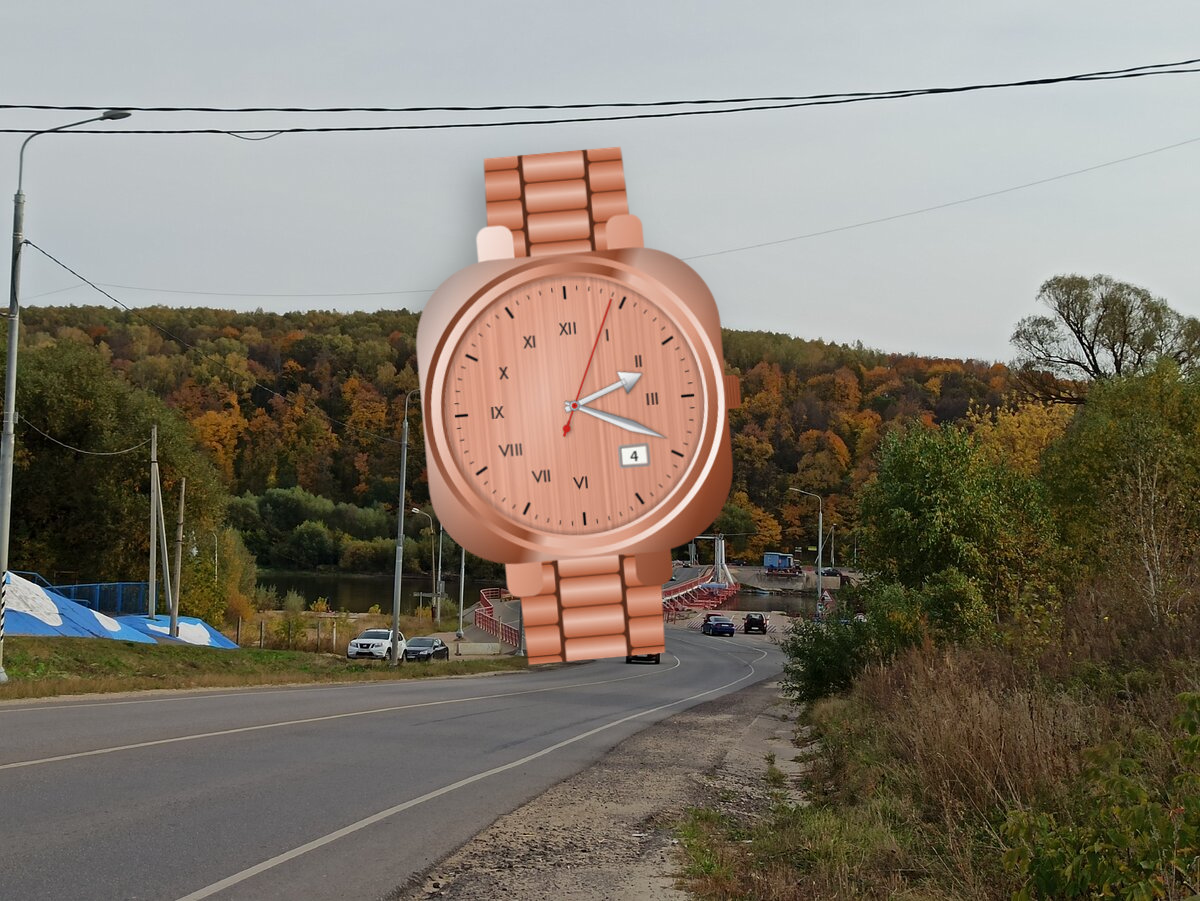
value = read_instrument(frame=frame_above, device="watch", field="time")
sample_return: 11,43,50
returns 2,19,04
